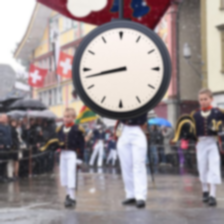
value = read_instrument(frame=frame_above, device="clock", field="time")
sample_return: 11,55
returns 8,43
